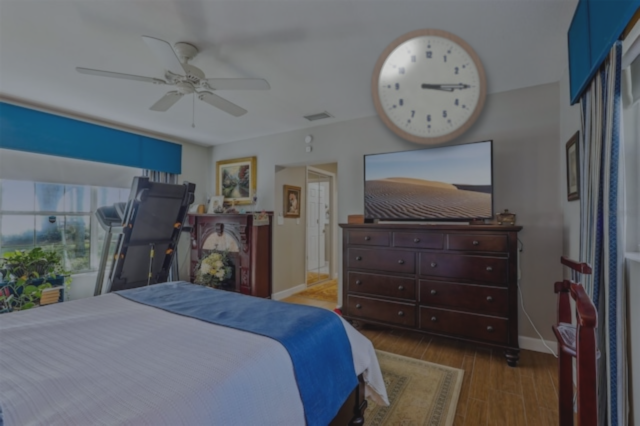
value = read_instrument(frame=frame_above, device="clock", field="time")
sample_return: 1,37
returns 3,15
